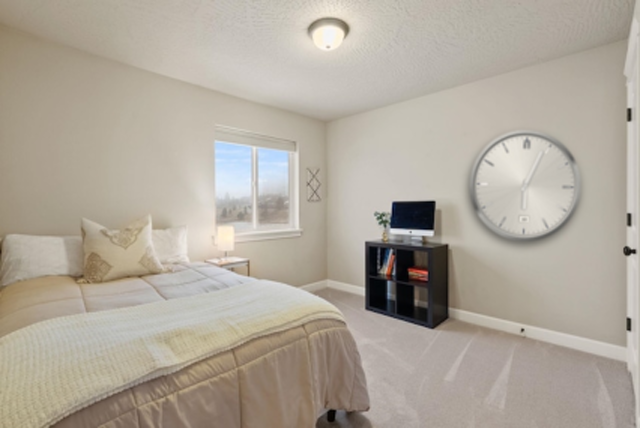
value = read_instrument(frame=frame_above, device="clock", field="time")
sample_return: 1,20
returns 6,04
